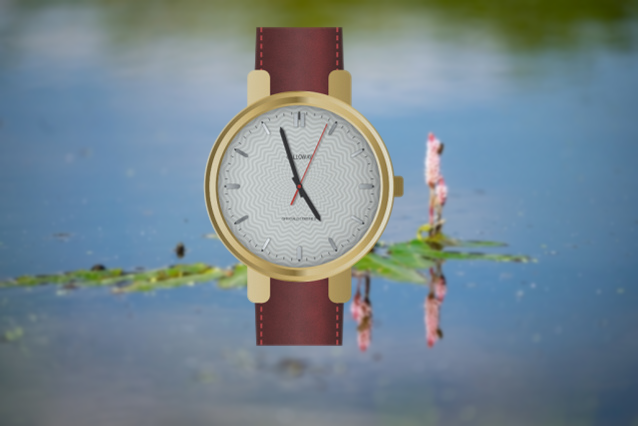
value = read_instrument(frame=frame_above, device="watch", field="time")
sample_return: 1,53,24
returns 4,57,04
